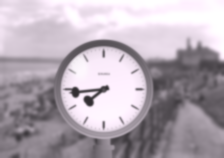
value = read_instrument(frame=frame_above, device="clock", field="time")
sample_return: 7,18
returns 7,44
